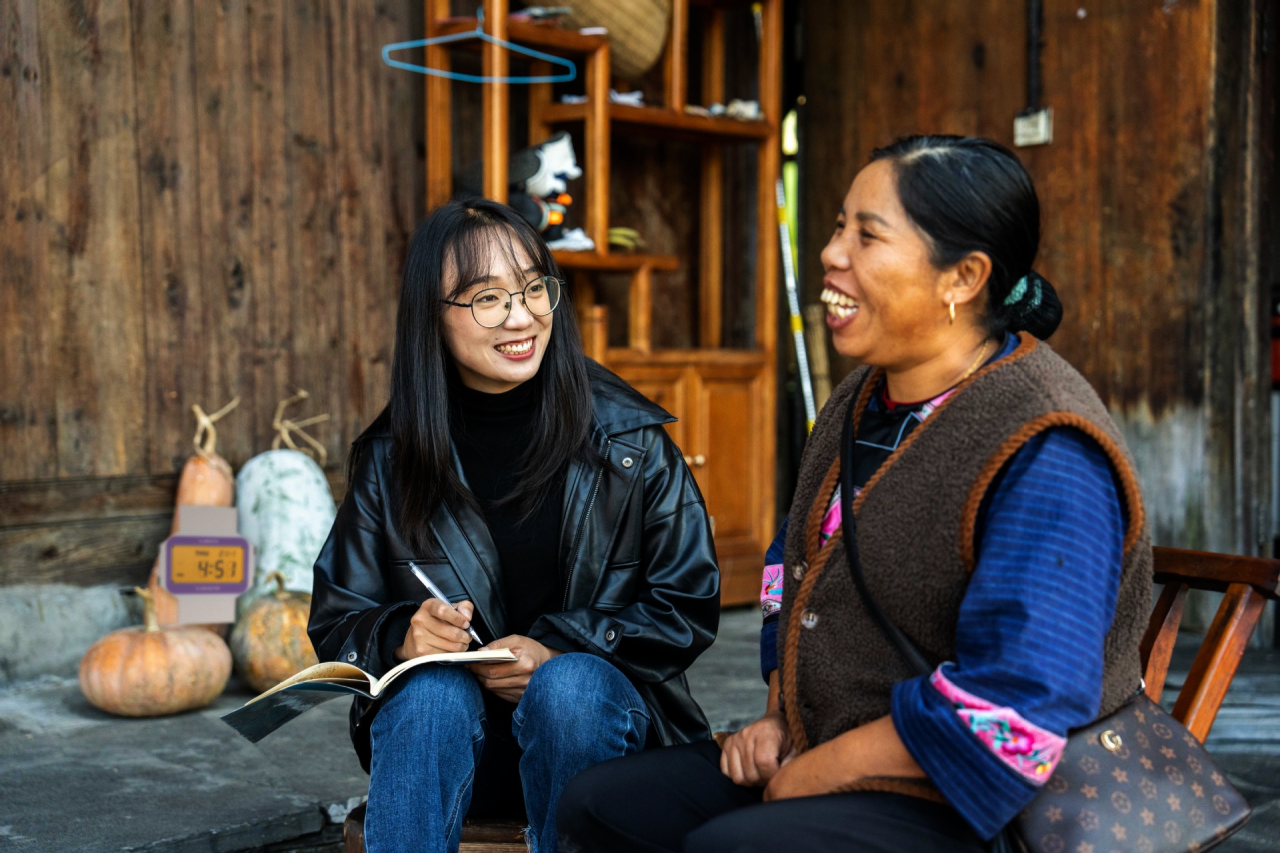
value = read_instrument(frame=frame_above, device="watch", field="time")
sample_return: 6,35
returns 4,51
